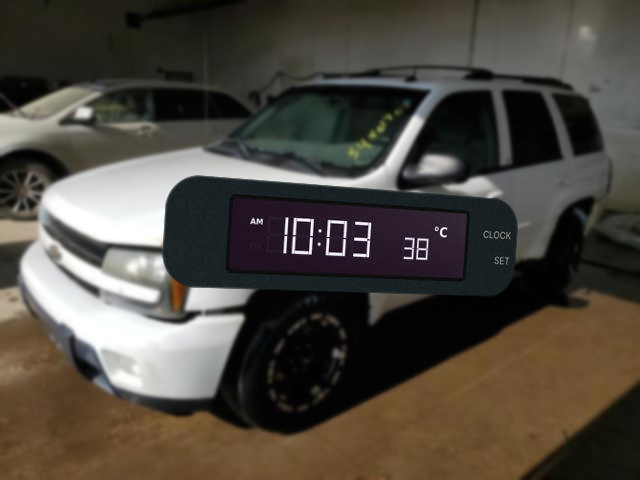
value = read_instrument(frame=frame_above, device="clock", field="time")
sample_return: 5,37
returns 10,03
